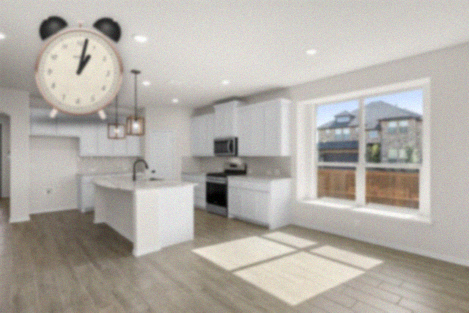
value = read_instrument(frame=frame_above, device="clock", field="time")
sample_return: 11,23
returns 1,02
